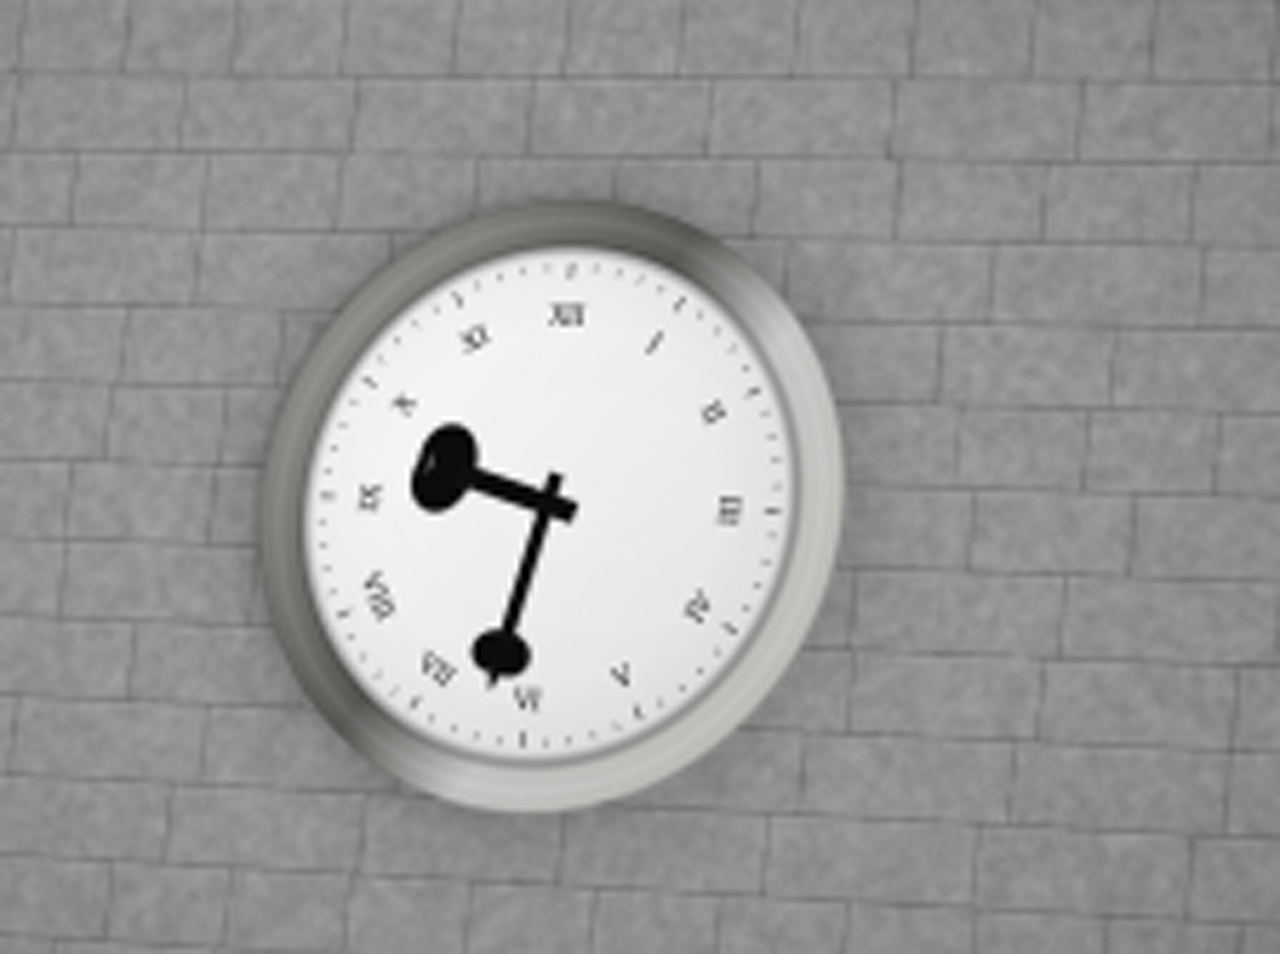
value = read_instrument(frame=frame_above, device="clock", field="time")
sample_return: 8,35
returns 9,32
